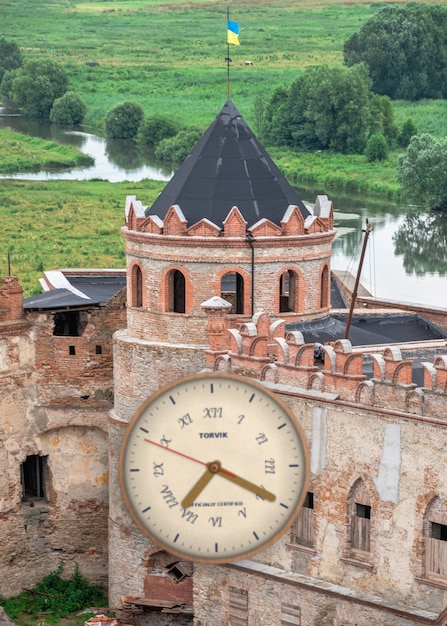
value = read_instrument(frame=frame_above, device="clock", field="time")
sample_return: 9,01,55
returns 7,19,49
